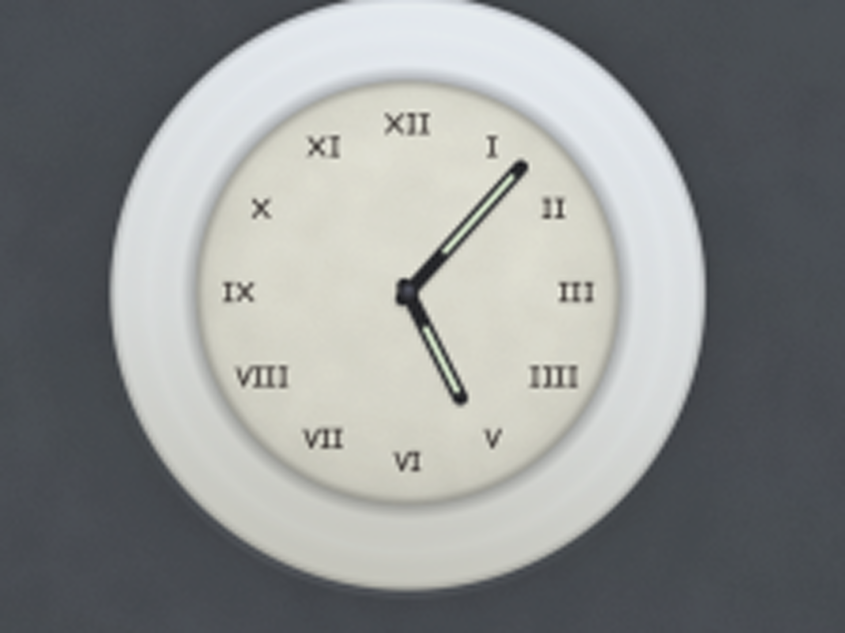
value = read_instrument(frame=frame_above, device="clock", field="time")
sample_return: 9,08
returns 5,07
